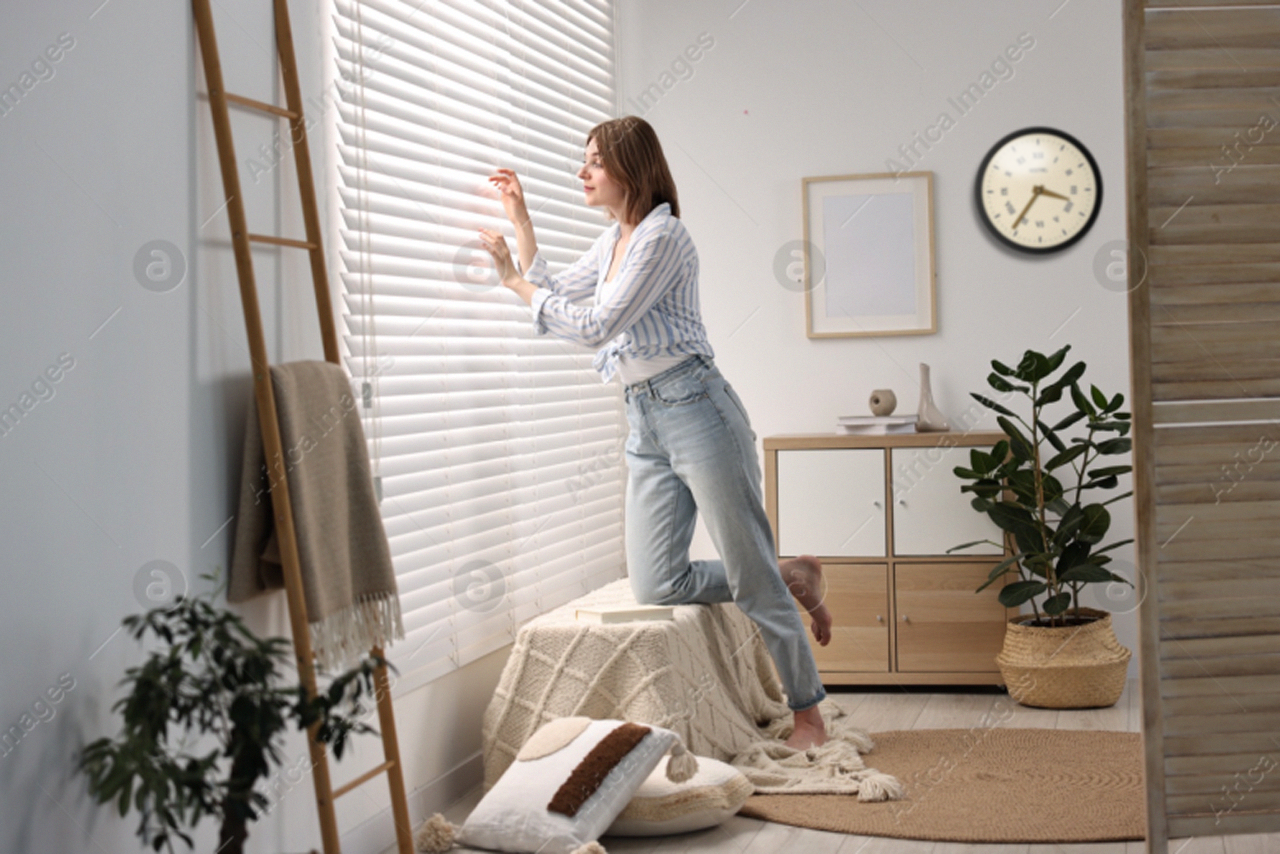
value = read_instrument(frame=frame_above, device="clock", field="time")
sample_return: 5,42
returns 3,36
